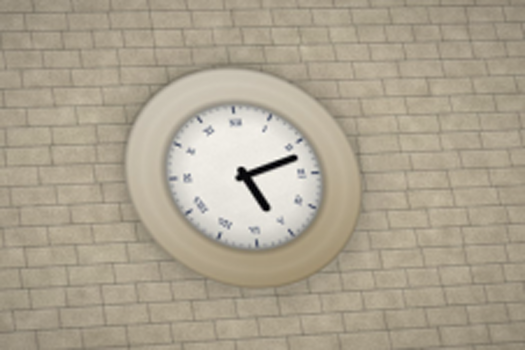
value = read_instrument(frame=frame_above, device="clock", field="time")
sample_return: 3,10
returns 5,12
